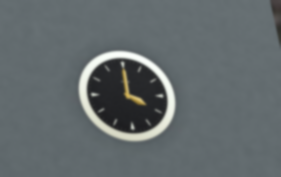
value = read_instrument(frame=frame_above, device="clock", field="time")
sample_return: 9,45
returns 4,00
